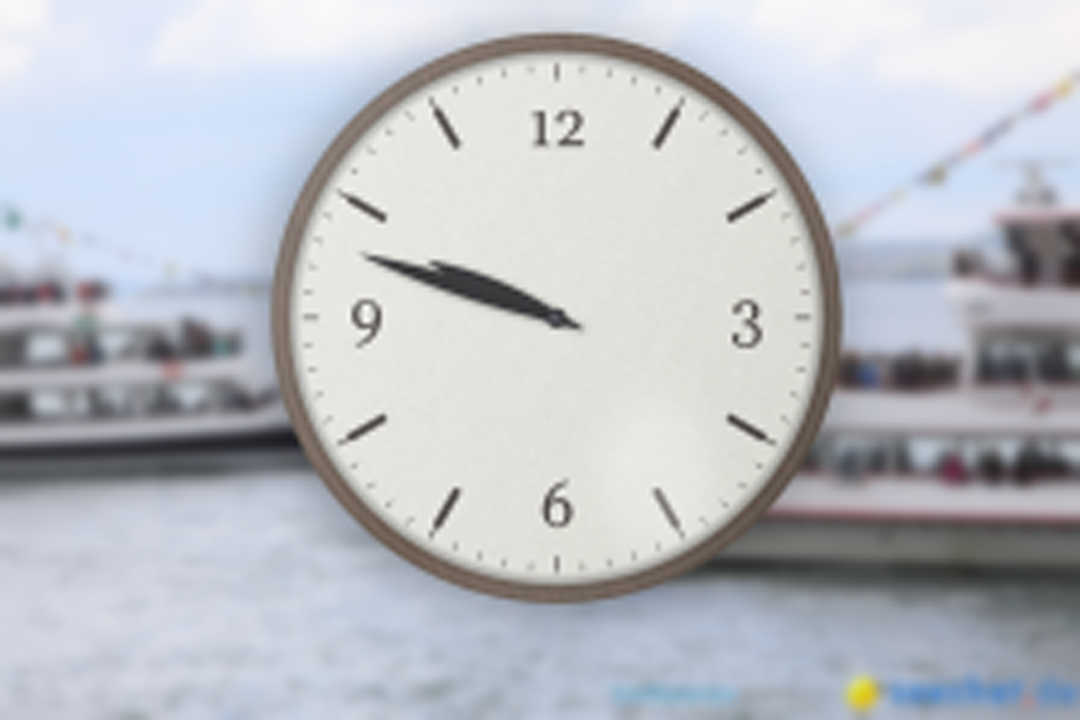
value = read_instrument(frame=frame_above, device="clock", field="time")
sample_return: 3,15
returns 9,48
